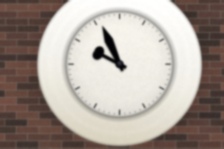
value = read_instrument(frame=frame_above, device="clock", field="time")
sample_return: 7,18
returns 9,56
